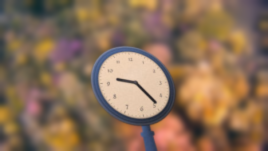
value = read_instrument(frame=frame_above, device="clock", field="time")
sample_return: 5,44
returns 9,24
